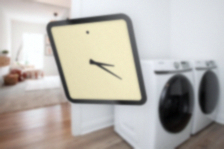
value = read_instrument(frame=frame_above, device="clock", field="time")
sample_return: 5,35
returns 3,21
